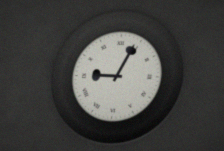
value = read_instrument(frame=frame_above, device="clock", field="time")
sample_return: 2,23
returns 9,04
